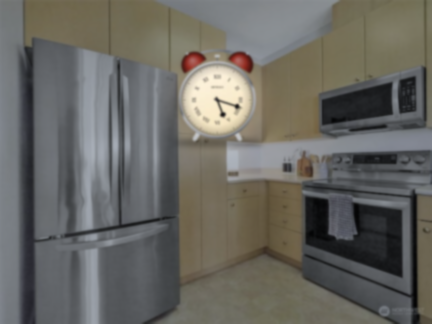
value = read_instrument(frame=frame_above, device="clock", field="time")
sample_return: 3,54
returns 5,18
